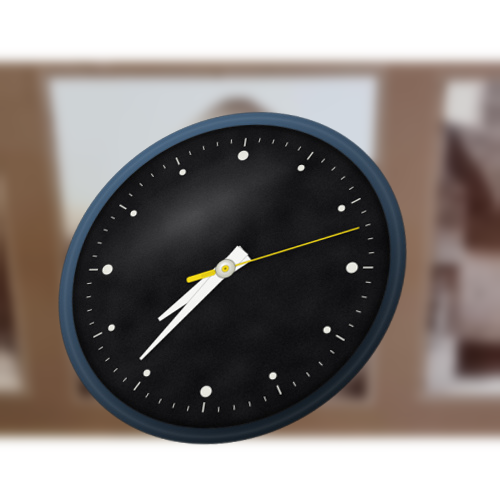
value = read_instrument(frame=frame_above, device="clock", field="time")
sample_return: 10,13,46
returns 7,36,12
